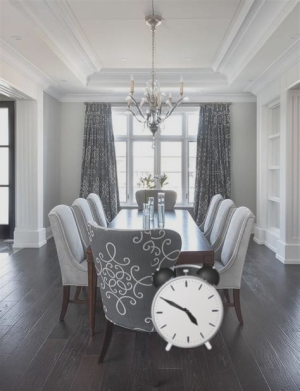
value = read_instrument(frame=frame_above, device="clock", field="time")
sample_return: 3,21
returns 4,50
